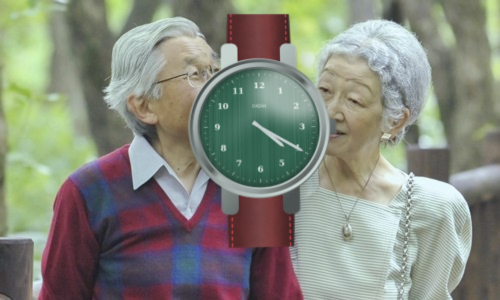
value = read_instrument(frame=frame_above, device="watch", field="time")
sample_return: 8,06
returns 4,20
